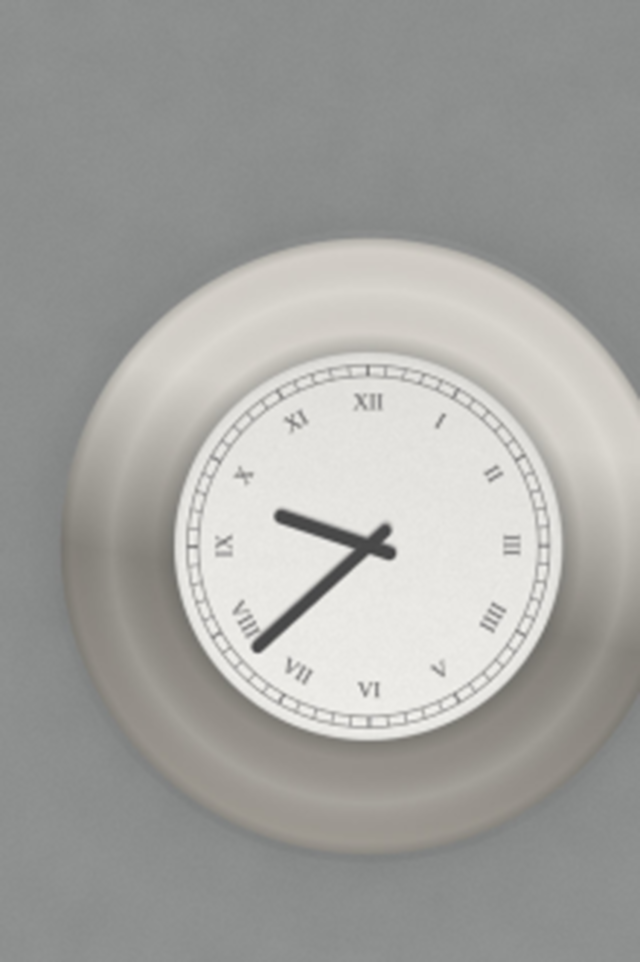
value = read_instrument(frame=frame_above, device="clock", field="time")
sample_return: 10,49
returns 9,38
